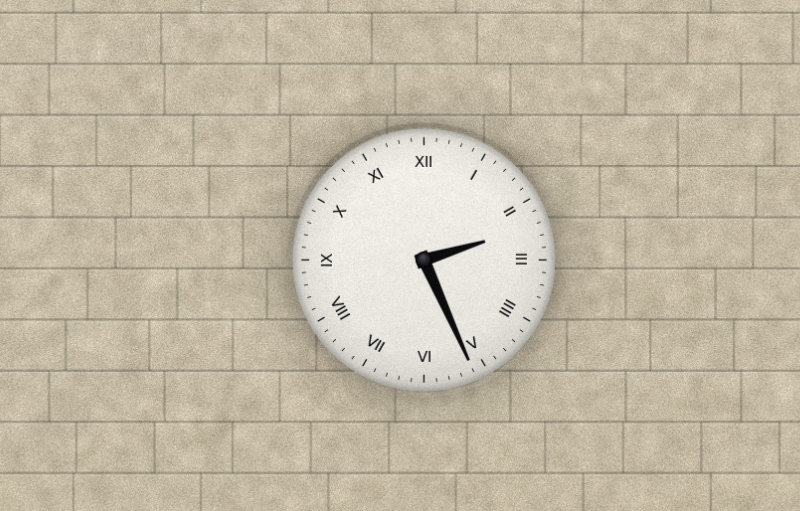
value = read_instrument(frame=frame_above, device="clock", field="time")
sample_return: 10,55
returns 2,26
